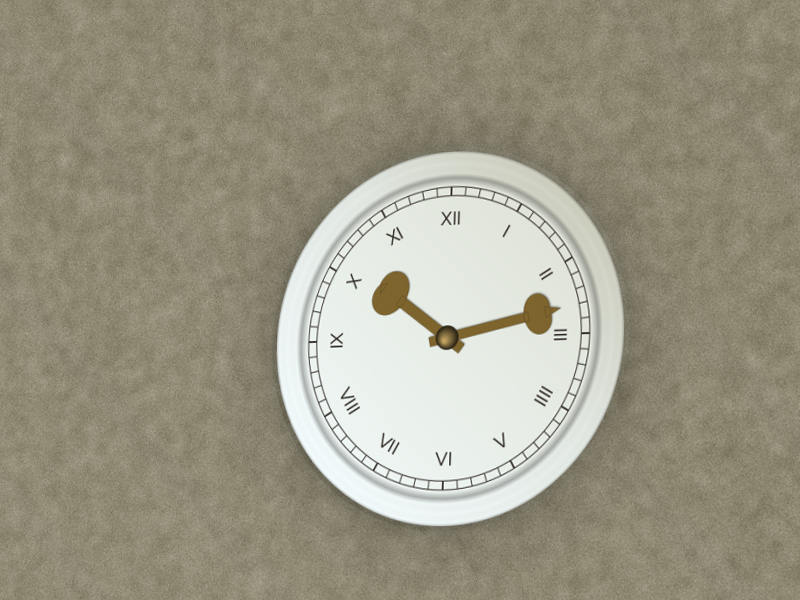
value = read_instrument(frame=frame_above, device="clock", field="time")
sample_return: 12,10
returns 10,13
